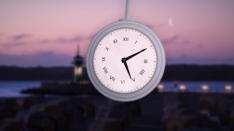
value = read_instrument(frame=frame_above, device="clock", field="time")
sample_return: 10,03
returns 5,10
